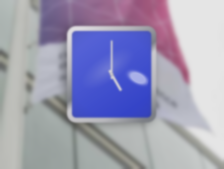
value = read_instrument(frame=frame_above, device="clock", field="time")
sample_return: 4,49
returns 5,00
